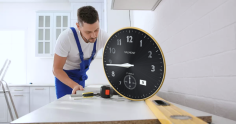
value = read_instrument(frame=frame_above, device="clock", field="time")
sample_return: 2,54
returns 8,44
